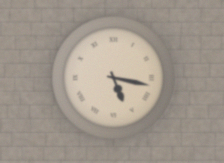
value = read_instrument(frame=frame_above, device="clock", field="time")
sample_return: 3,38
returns 5,17
